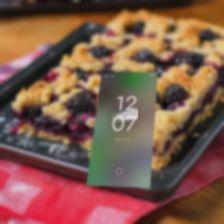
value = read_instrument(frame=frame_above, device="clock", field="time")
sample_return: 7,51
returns 12,07
